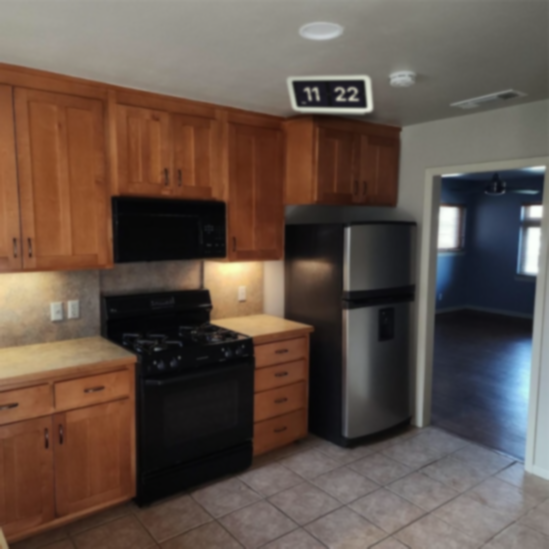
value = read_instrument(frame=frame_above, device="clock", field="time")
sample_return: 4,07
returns 11,22
